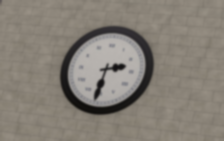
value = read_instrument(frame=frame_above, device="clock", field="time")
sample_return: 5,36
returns 2,31
